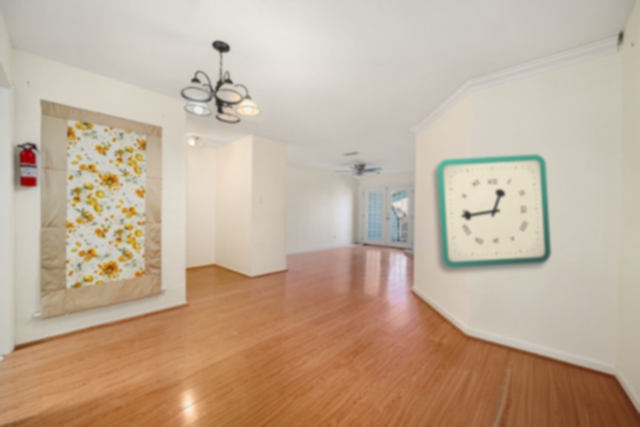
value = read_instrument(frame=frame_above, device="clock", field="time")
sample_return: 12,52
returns 12,44
